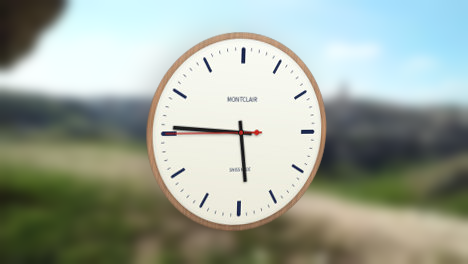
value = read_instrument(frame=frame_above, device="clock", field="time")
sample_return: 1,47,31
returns 5,45,45
